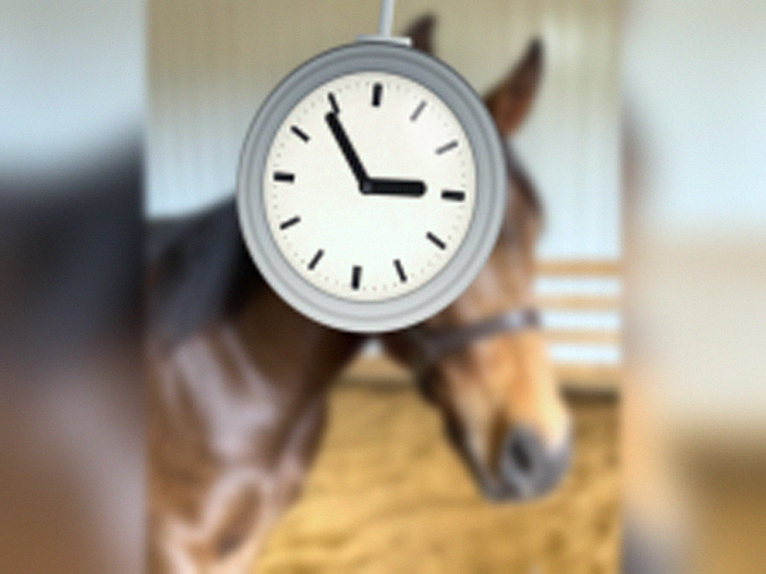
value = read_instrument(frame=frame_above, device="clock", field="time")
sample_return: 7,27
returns 2,54
